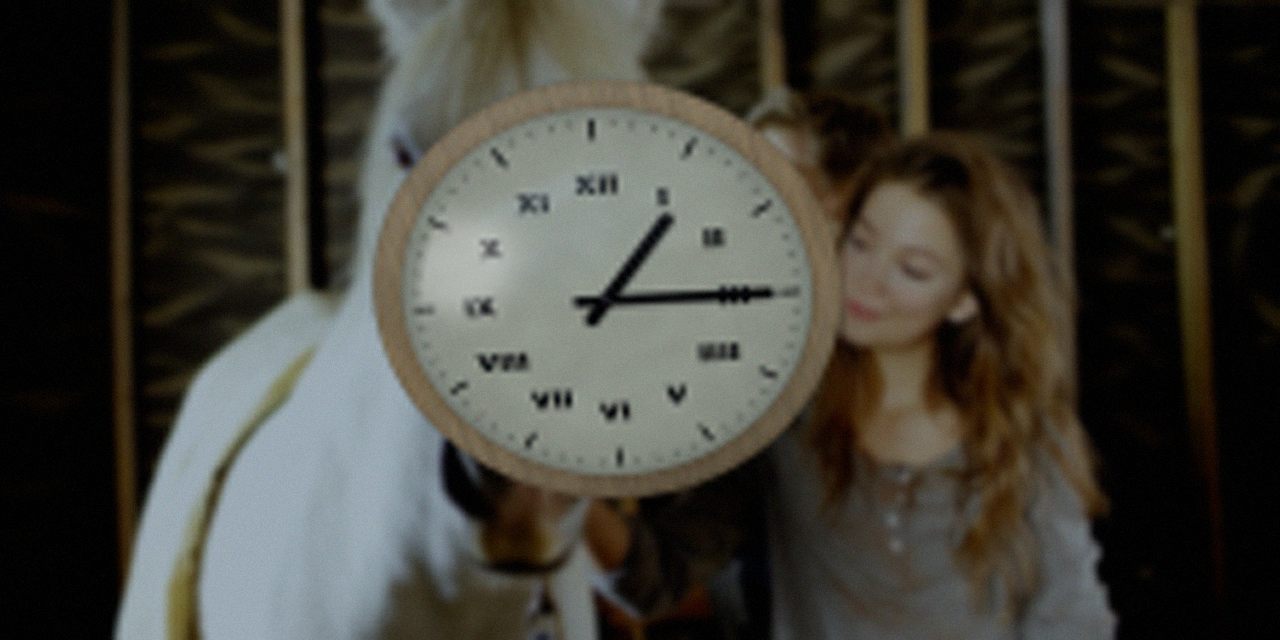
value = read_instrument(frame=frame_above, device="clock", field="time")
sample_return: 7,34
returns 1,15
